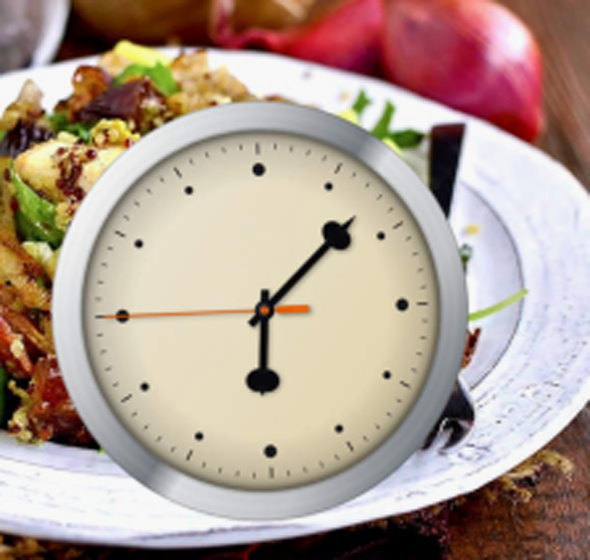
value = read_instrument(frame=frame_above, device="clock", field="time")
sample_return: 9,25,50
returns 6,07,45
